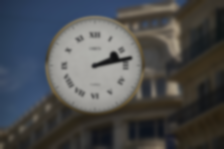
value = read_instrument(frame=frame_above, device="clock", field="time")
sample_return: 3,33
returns 2,13
